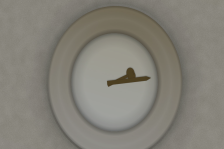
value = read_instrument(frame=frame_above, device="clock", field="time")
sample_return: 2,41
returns 2,14
